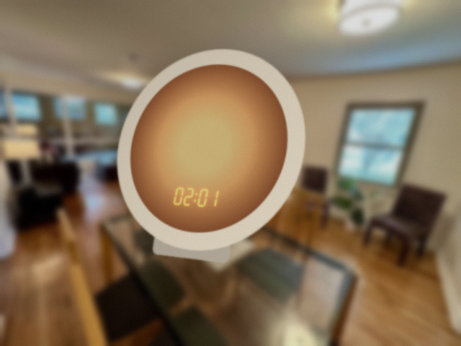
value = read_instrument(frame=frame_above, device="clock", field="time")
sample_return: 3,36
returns 2,01
